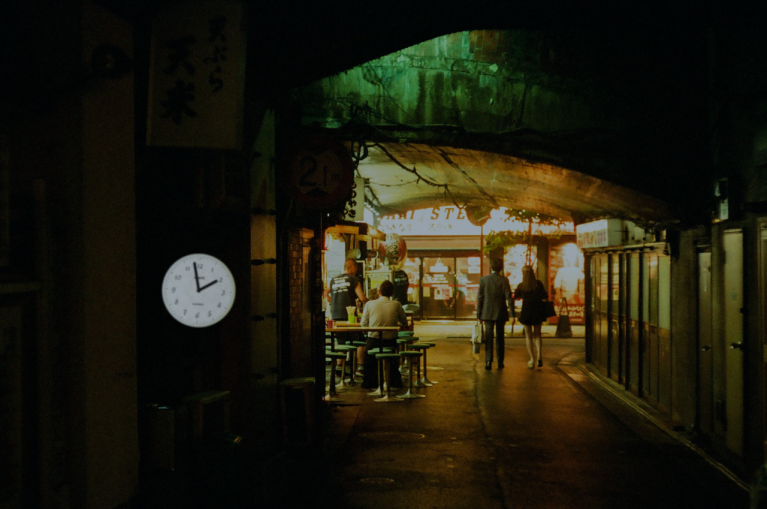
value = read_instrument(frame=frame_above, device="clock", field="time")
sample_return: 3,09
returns 1,58
